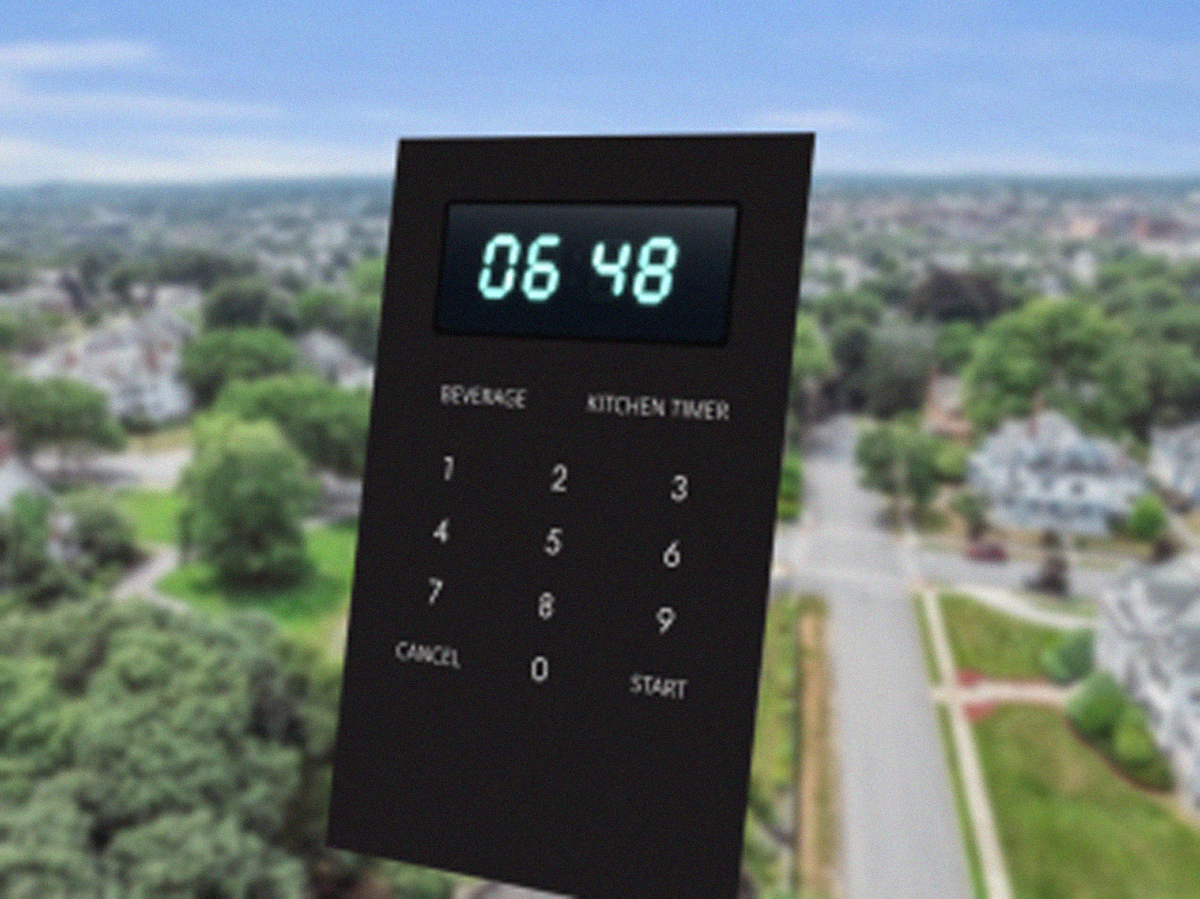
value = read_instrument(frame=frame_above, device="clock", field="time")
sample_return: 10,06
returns 6,48
